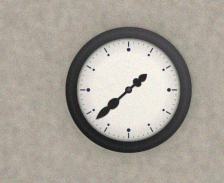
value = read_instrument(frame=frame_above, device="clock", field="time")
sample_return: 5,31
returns 1,38
